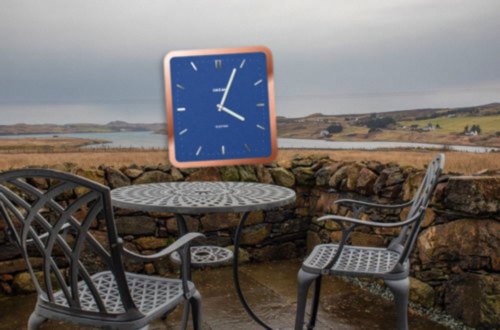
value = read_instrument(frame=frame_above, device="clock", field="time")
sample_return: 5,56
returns 4,04
